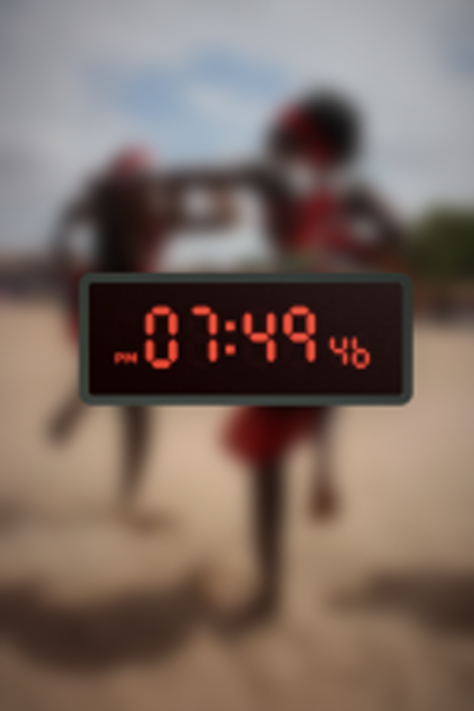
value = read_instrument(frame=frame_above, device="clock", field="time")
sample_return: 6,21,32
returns 7,49,46
